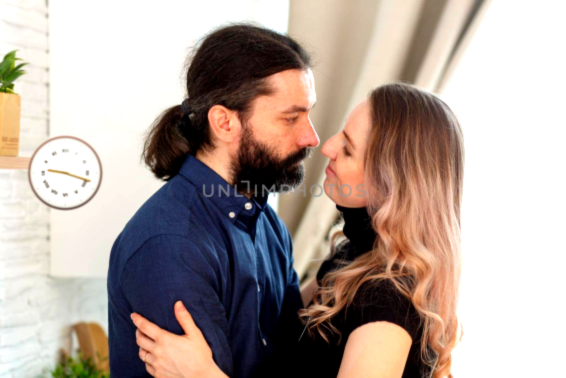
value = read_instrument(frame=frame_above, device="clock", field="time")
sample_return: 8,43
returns 9,18
